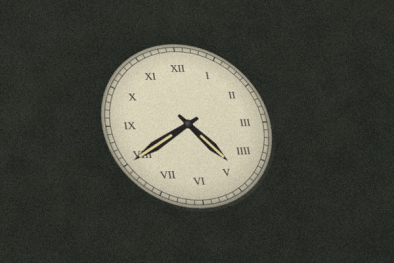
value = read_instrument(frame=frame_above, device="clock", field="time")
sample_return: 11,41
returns 4,40
